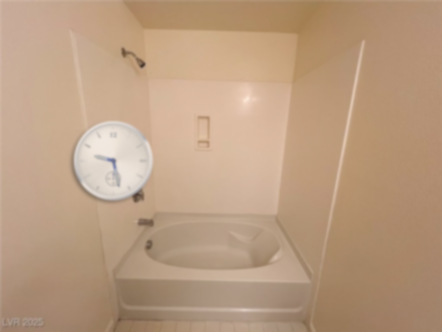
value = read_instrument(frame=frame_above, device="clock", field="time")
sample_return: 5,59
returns 9,28
